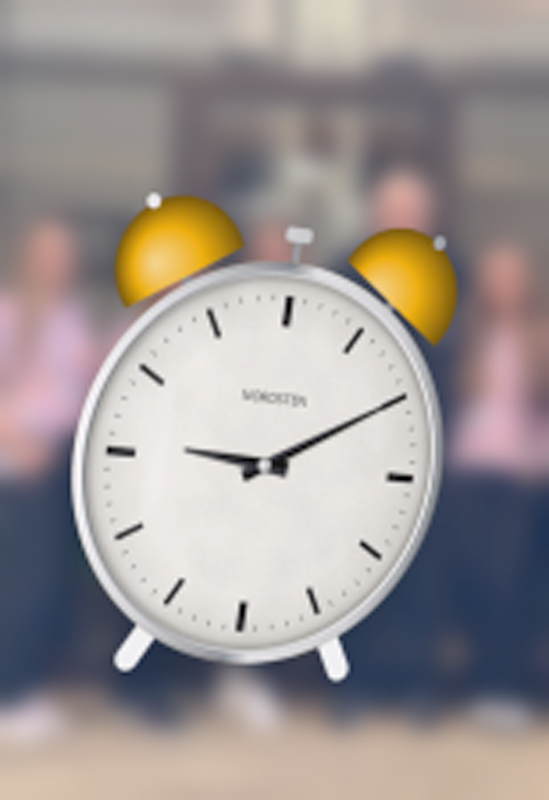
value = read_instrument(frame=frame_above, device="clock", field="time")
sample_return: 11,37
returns 9,10
